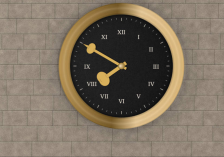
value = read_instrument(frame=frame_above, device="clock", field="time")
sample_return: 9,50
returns 7,50
